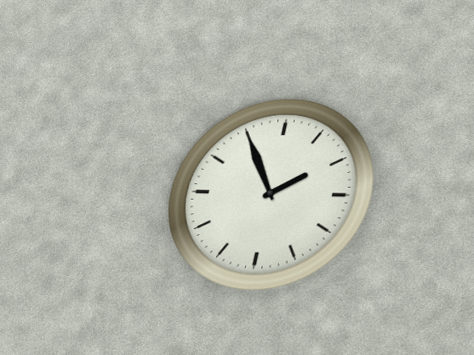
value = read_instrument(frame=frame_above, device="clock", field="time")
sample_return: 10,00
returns 1,55
